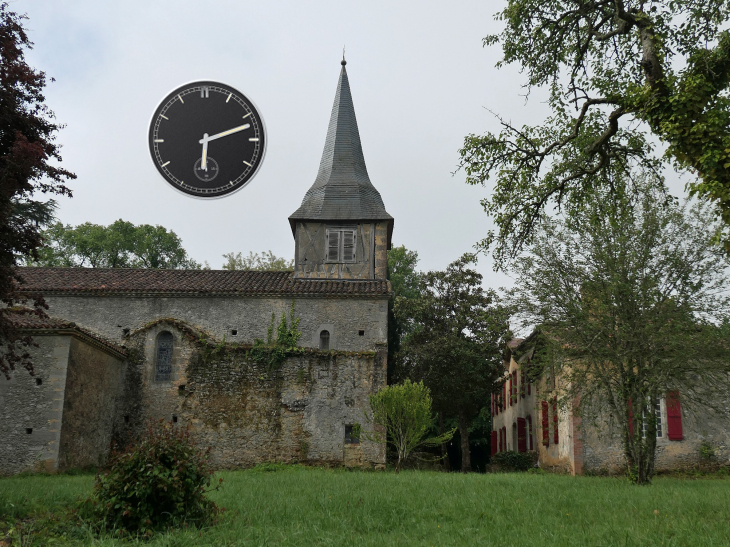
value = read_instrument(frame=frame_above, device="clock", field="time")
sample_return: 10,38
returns 6,12
